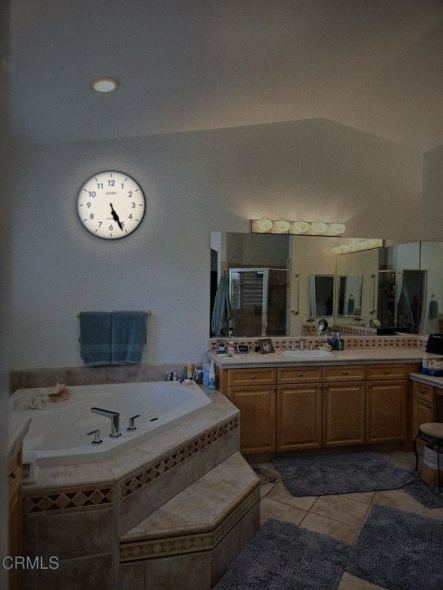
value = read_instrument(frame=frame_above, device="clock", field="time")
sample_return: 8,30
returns 5,26
